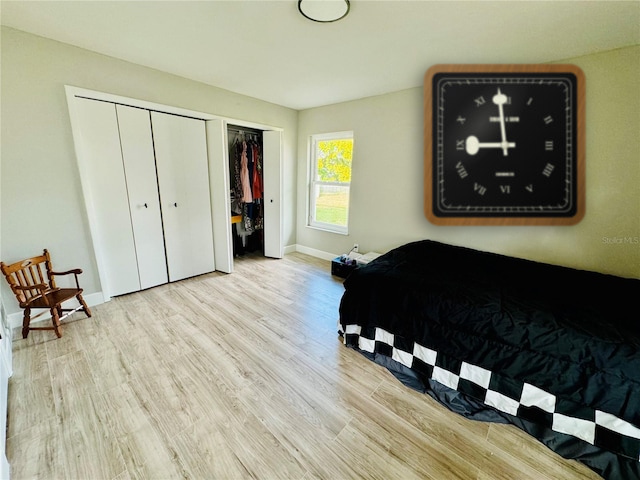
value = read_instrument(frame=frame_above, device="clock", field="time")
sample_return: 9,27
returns 8,59
